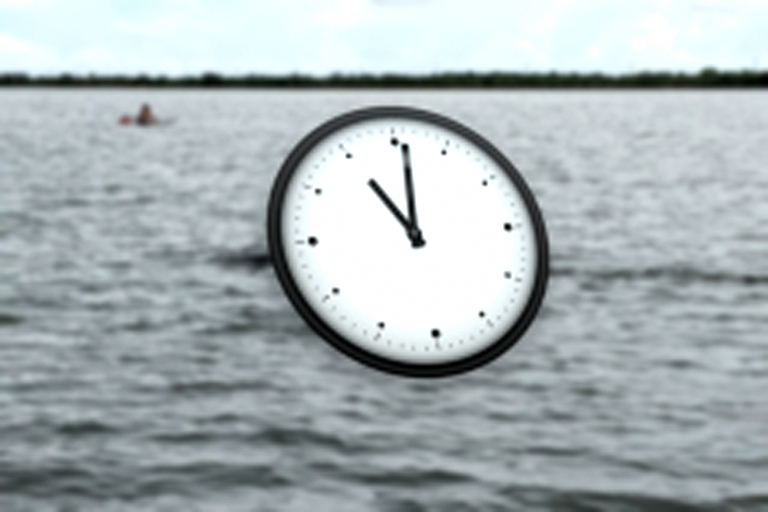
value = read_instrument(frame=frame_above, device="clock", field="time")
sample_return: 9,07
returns 11,01
